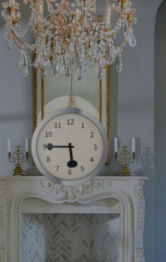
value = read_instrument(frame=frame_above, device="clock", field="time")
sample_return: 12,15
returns 5,45
